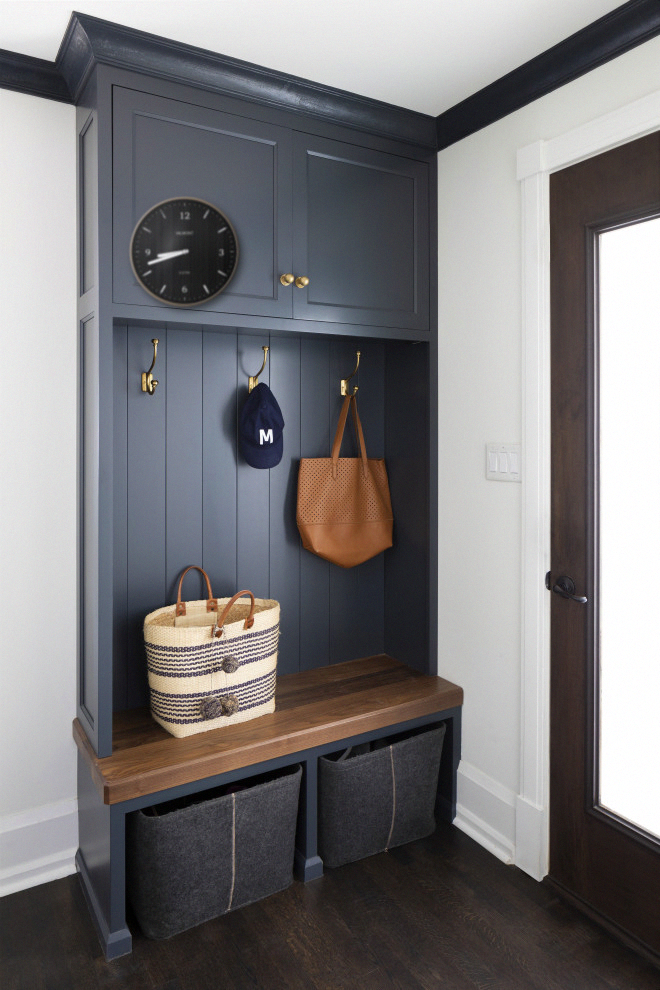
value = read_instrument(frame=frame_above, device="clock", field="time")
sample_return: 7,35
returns 8,42
